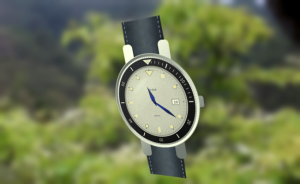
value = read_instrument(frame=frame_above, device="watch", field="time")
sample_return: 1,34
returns 11,21
